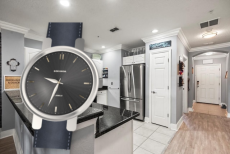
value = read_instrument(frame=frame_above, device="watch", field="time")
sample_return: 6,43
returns 9,33
